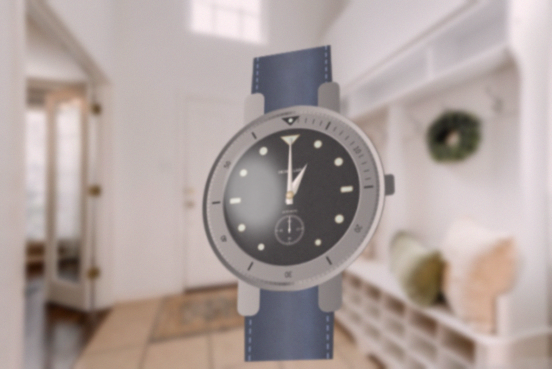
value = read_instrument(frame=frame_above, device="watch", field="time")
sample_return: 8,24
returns 1,00
